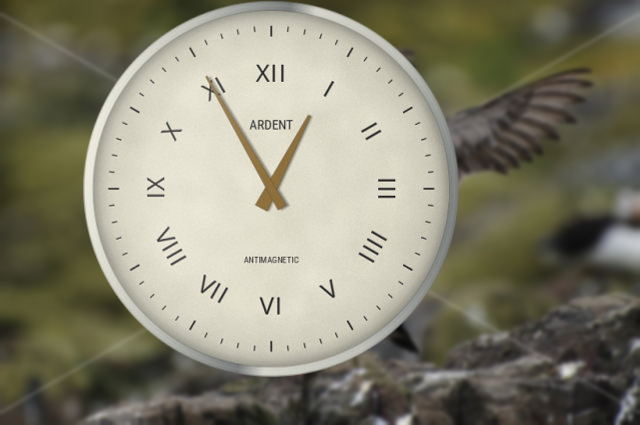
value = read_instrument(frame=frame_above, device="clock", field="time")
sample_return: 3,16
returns 12,55
